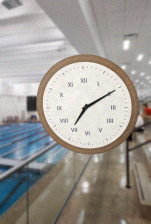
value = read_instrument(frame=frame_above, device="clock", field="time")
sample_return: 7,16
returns 7,10
